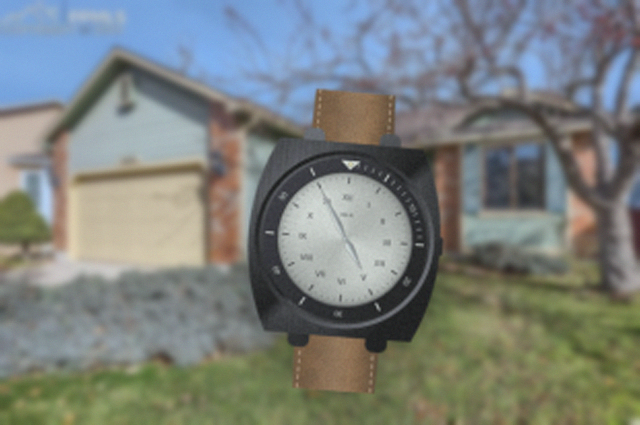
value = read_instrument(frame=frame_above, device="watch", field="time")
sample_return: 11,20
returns 4,55
